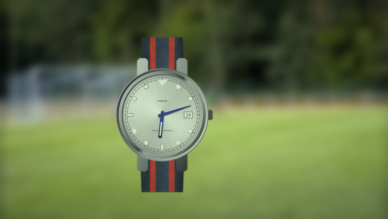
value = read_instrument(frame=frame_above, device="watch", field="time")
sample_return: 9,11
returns 6,12
